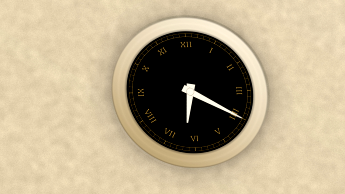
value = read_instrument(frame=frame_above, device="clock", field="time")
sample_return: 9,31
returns 6,20
